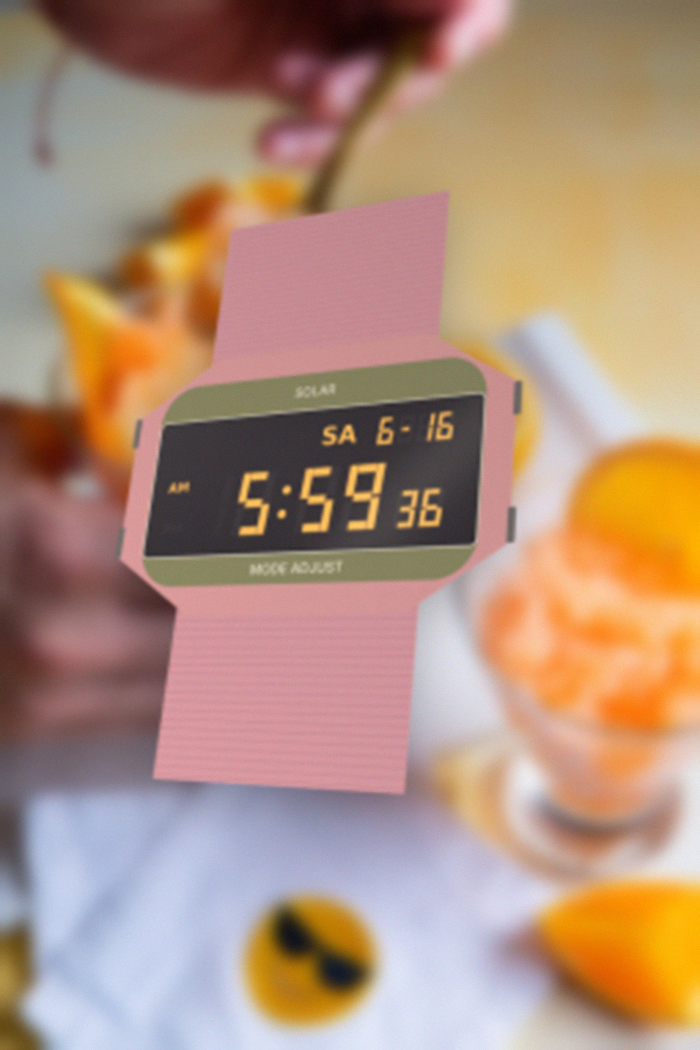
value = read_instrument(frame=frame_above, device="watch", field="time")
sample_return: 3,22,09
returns 5,59,36
